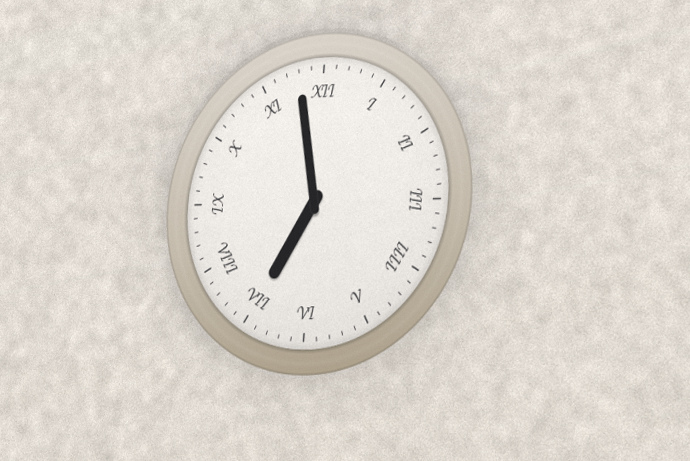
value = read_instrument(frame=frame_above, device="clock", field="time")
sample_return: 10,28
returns 6,58
